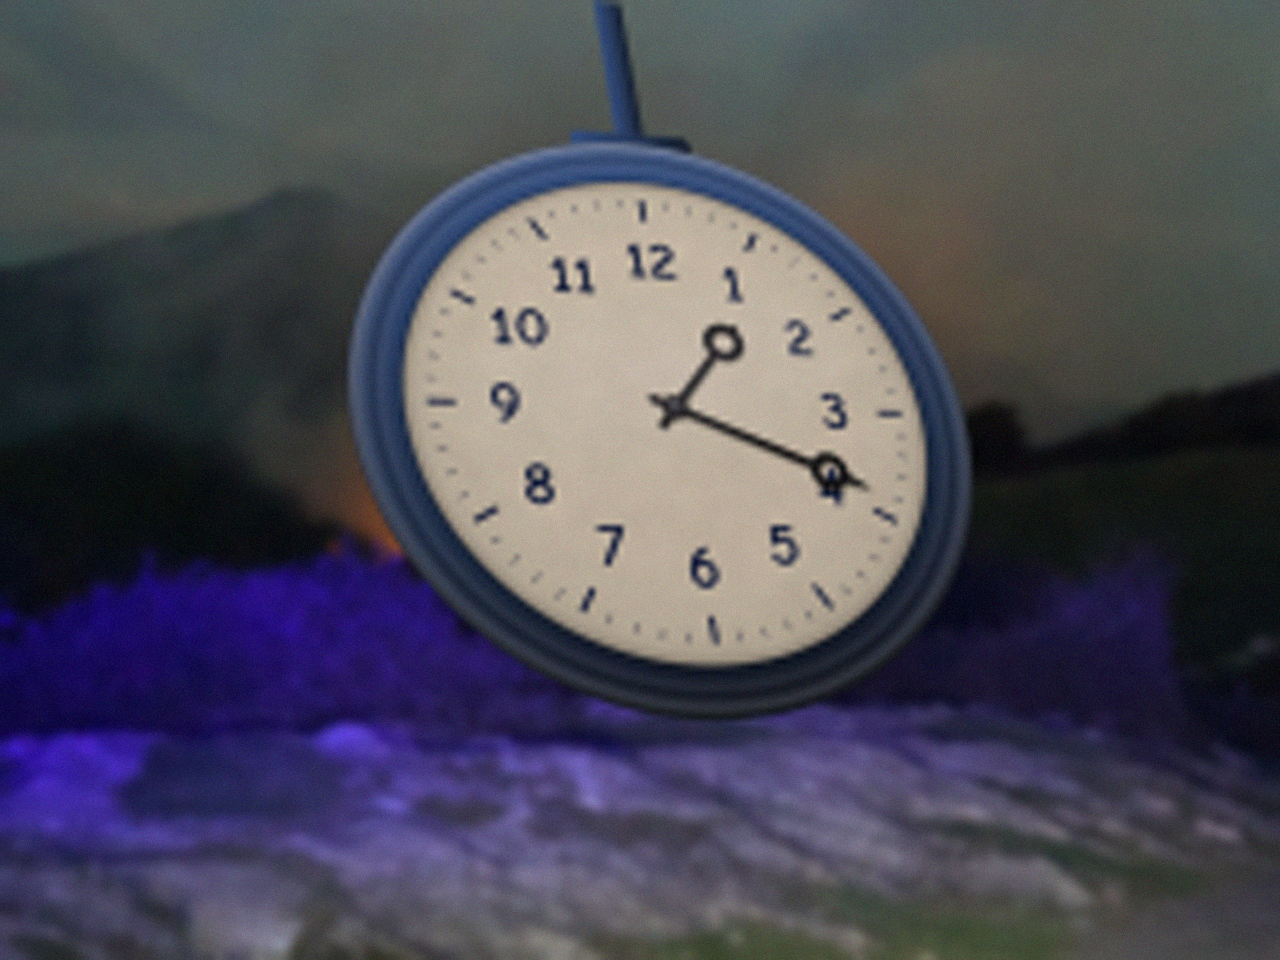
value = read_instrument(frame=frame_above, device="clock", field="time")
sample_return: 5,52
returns 1,19
